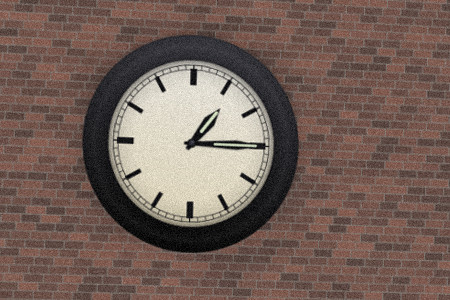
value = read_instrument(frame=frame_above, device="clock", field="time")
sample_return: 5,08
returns 1,15
